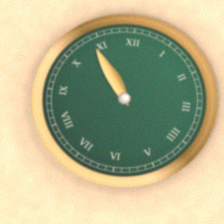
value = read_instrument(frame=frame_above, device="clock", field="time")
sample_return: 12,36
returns 10,54
